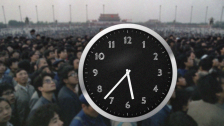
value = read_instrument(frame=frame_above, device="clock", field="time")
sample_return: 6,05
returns 5,37
